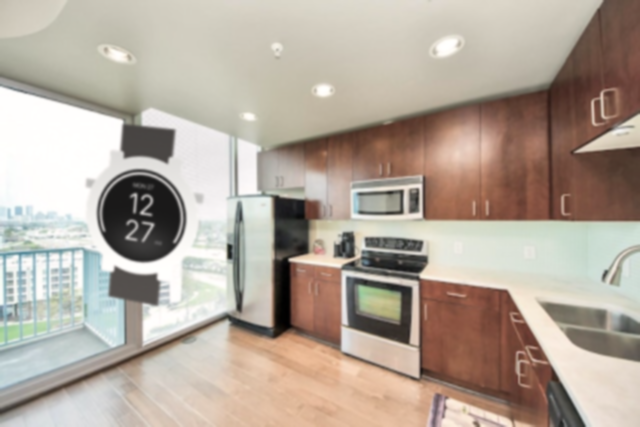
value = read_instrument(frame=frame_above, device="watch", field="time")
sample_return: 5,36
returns 12,27
